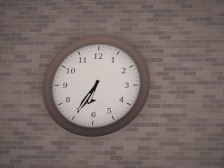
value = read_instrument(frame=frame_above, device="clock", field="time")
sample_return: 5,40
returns 6,35
